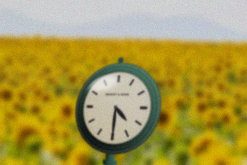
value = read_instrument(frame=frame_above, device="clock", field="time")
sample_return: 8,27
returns 4,30
